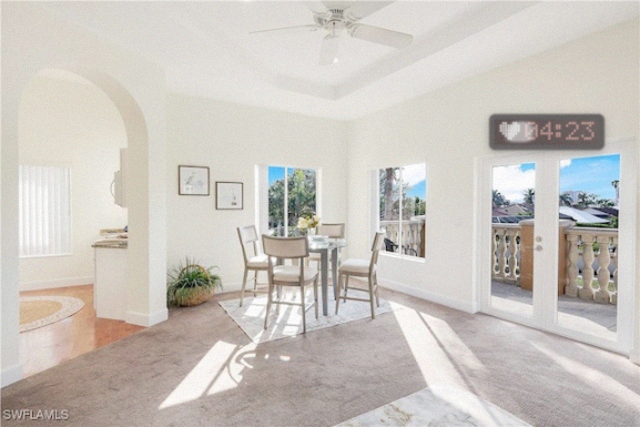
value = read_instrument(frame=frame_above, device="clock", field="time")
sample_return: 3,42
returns 4,23
